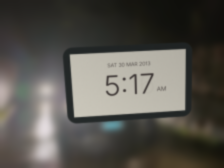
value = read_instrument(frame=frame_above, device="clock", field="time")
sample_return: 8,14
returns 5,17
